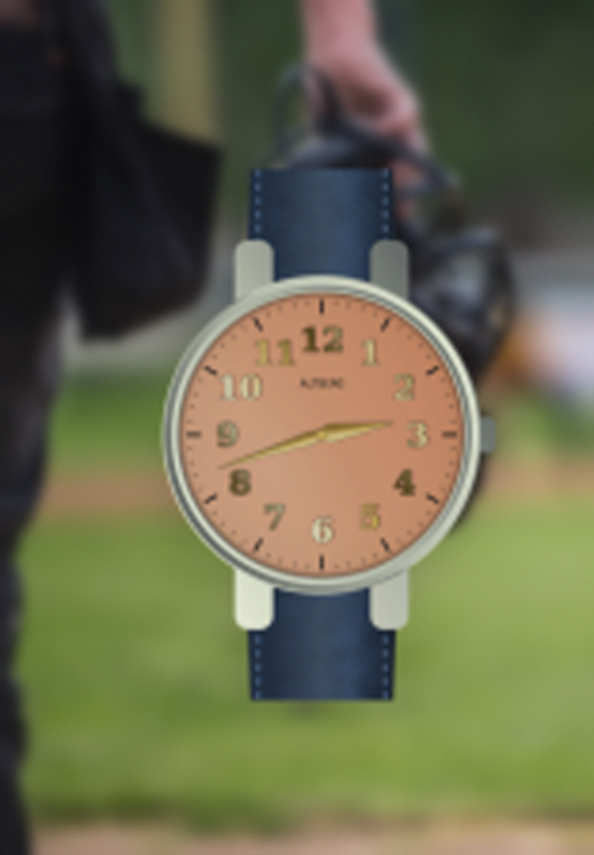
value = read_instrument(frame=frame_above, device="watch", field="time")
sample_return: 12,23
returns 2,42
